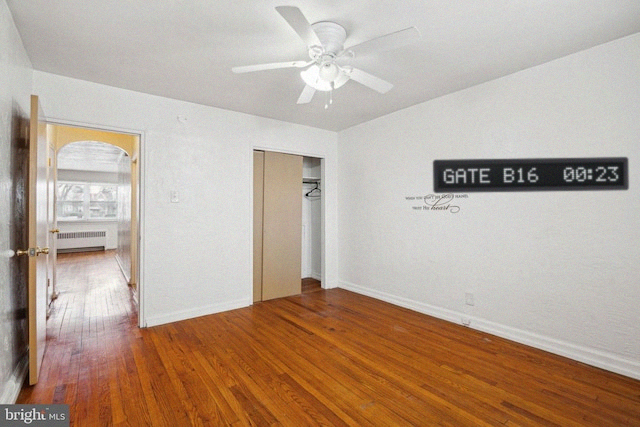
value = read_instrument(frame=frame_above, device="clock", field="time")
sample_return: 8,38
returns 0,23
